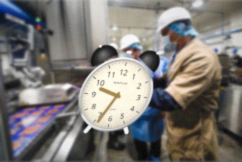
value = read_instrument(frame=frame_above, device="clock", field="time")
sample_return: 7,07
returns 9,34
